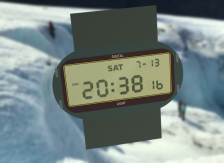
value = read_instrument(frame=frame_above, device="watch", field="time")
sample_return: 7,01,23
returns 20,38,16
